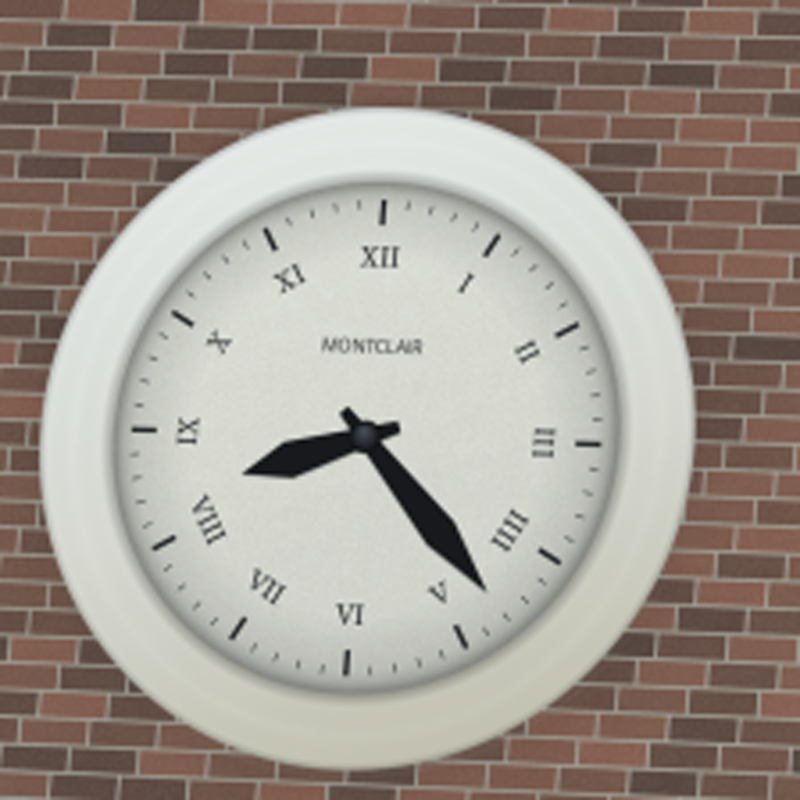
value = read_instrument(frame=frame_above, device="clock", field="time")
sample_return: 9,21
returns 8,23
